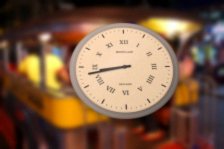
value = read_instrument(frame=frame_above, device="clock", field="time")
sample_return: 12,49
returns 8,43
